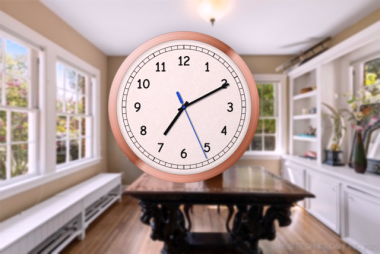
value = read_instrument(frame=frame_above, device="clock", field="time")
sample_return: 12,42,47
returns 7,10,26
